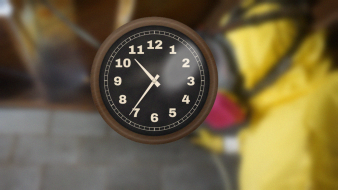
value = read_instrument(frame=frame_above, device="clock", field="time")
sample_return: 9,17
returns 10,36
